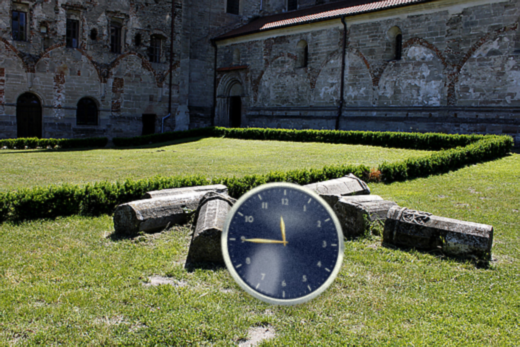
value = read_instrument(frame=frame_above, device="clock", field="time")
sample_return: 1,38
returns 11,45
